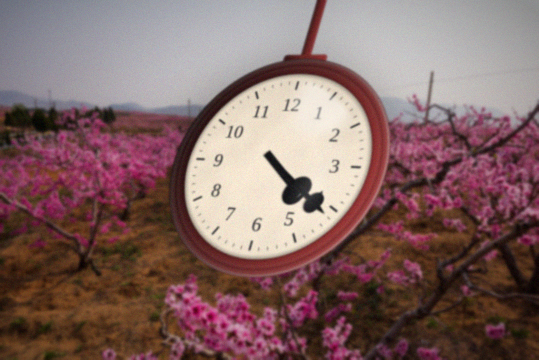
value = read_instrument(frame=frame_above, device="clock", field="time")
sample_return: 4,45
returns 4,21
